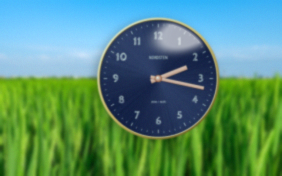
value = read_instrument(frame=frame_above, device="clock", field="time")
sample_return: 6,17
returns 2,17
